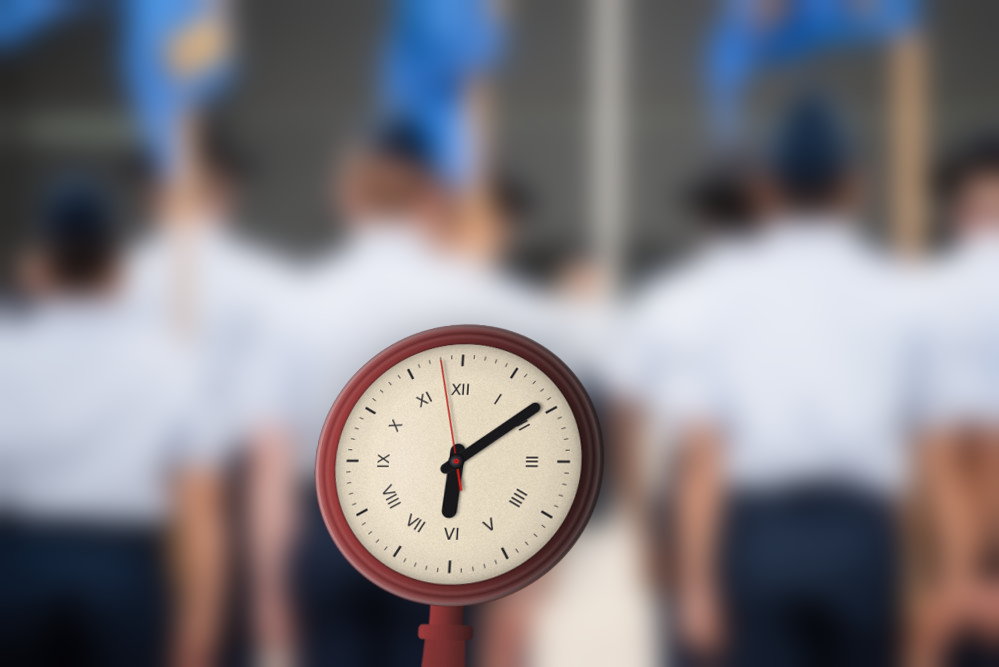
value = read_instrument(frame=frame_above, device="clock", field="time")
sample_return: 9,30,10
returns 6,08,58
